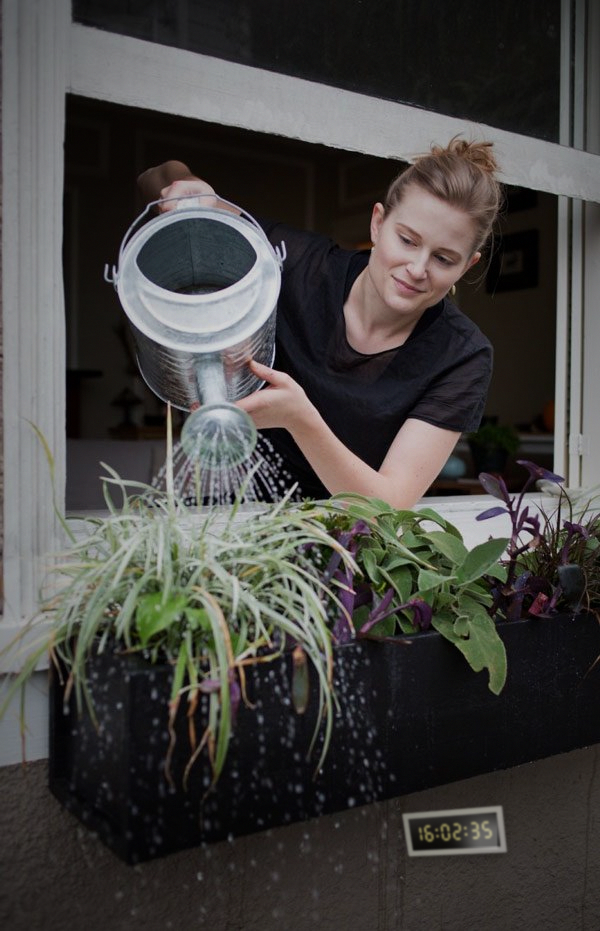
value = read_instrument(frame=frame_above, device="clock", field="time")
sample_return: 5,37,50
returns 16,02,35
